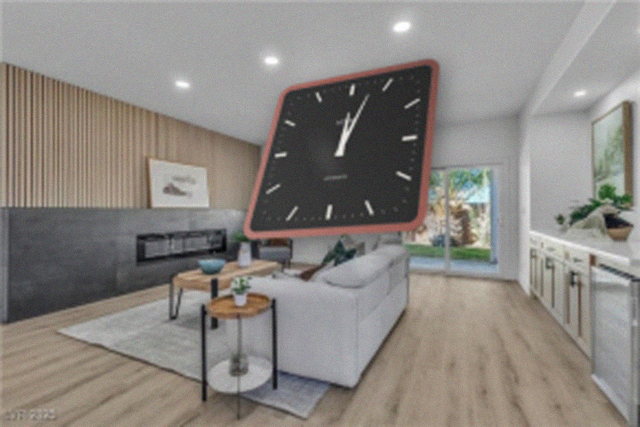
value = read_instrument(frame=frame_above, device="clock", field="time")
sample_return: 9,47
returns 12,03
